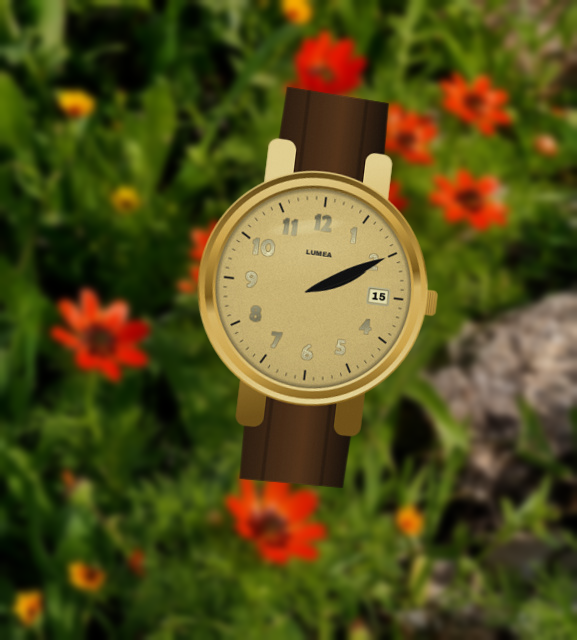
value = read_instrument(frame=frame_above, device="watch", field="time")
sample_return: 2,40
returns 2,10
